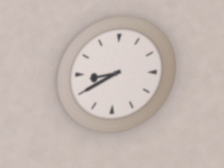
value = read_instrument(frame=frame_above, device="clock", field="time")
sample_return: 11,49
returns 8,40
